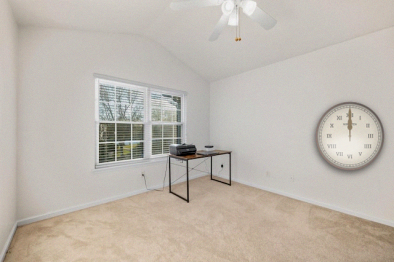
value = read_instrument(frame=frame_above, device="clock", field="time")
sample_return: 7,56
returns 12,00
